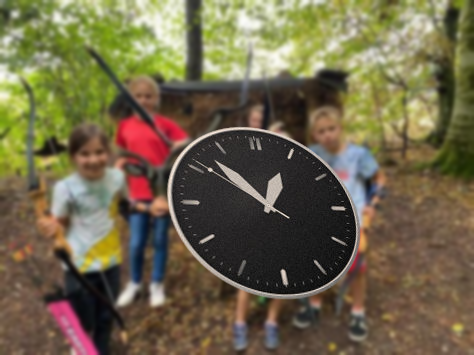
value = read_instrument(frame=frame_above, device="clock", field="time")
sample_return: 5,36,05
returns 12,52,51
